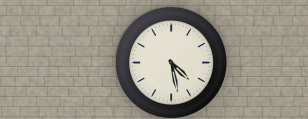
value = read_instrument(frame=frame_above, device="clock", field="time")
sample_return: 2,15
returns 4,28
